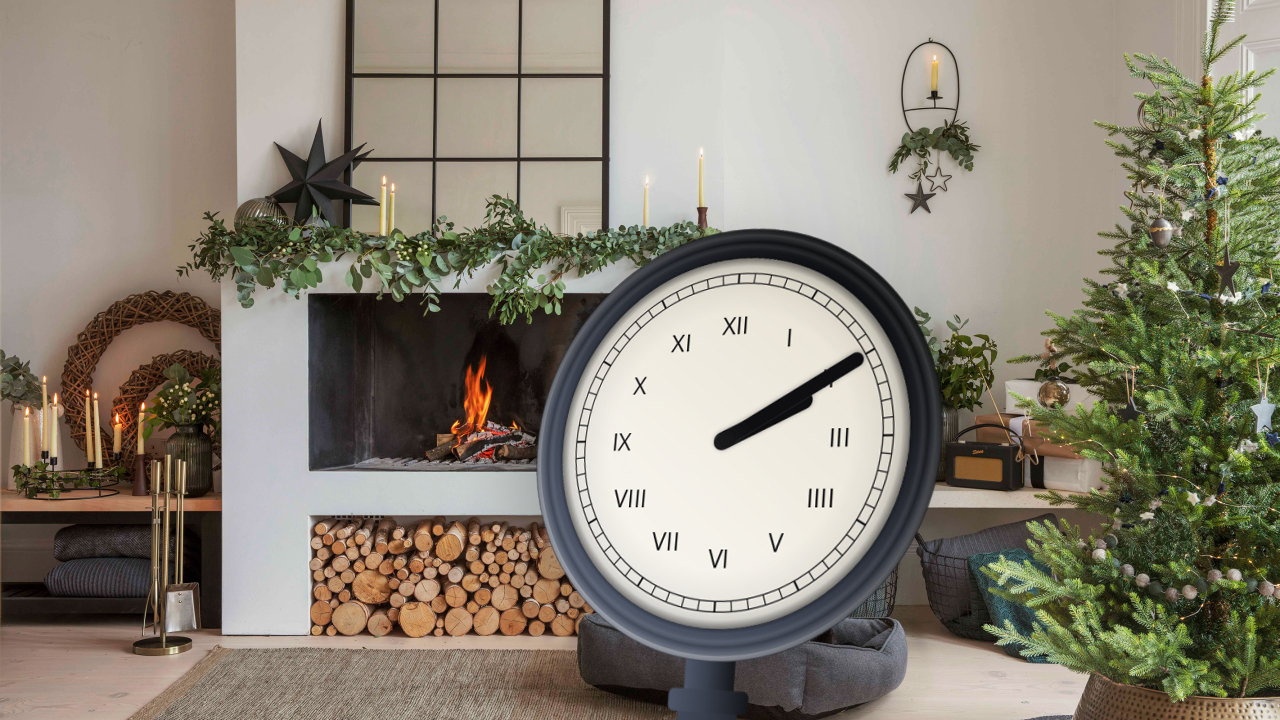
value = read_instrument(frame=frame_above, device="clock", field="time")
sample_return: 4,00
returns 2,10
